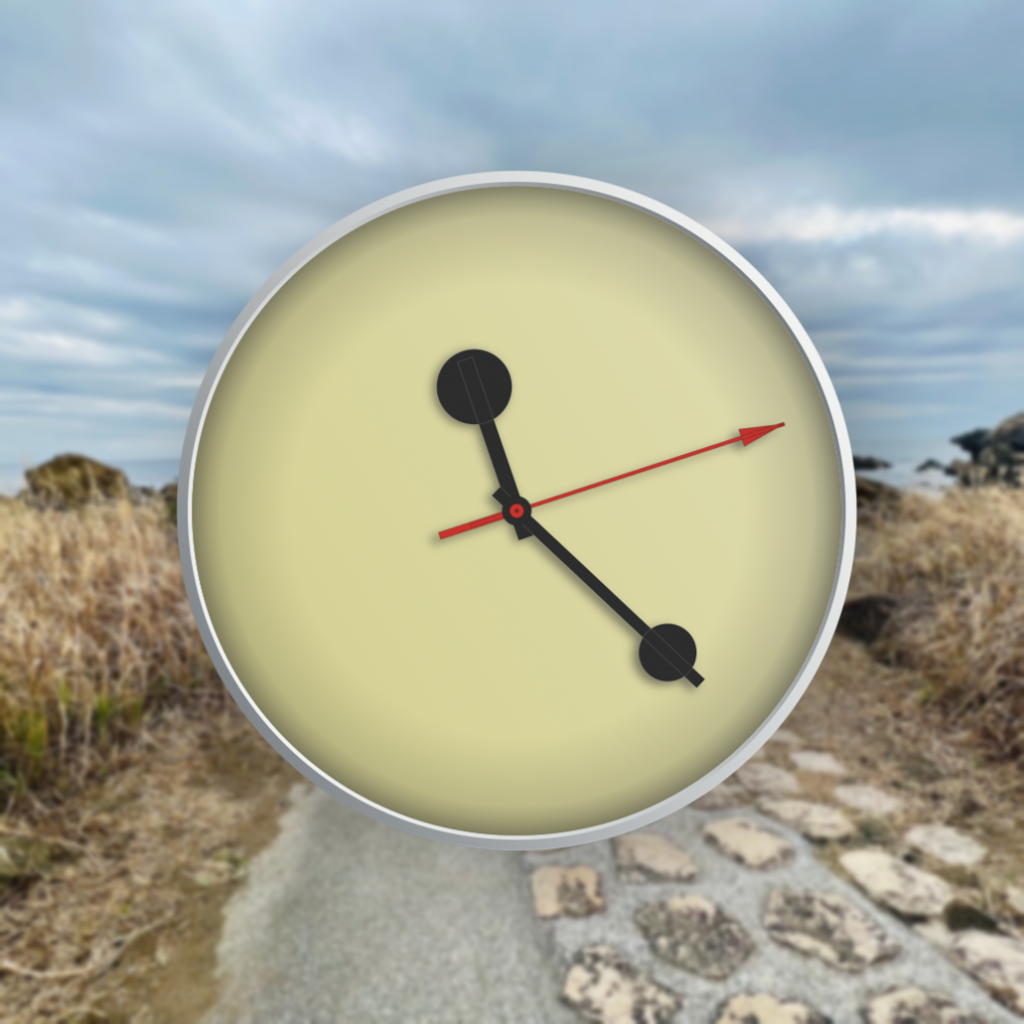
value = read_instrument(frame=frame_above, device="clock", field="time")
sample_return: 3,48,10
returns 11,22,12
